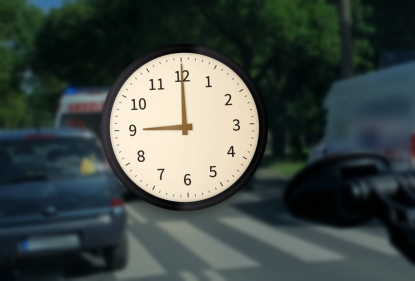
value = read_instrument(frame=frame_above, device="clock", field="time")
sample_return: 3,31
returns 9,00
